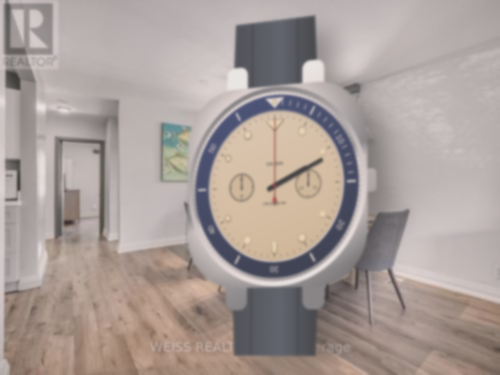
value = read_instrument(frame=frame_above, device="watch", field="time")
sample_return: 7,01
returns 2,11
